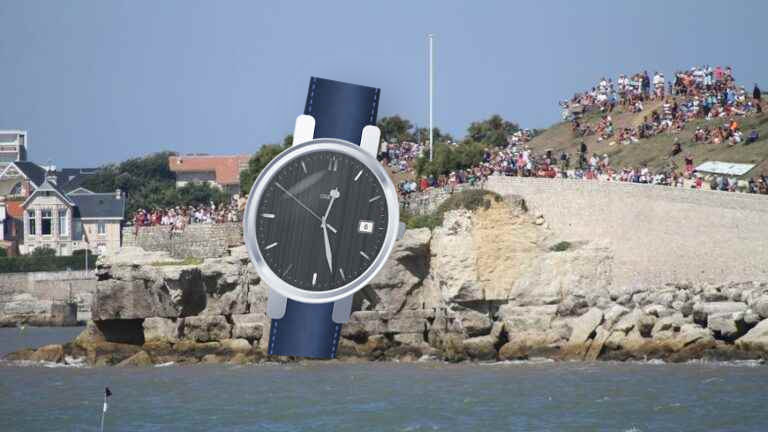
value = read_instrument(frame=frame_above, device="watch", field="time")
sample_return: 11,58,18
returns 12,26,50
